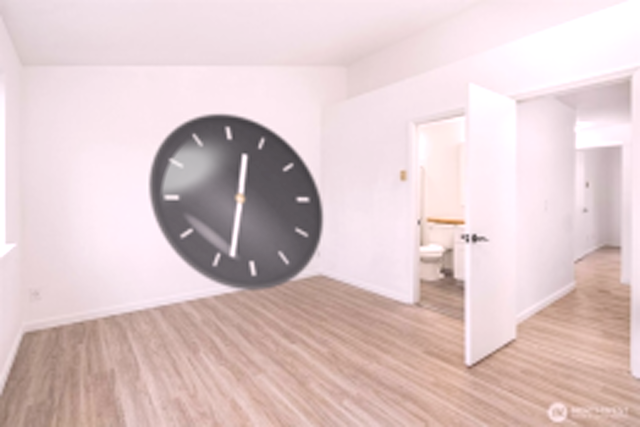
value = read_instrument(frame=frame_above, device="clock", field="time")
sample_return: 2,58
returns 12,33
